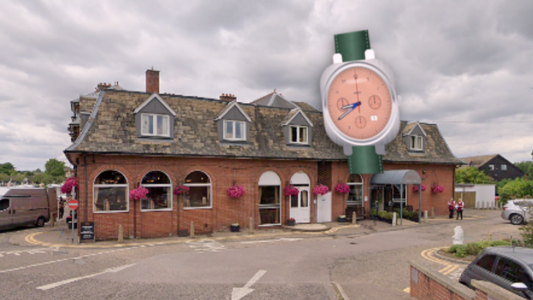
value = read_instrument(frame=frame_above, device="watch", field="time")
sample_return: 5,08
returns 8,40
